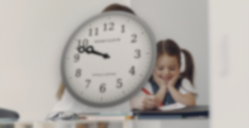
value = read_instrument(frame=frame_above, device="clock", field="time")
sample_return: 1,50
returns 9,48
